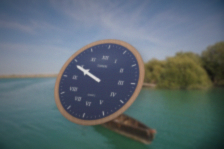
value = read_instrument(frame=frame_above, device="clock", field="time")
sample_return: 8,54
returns 9,49
